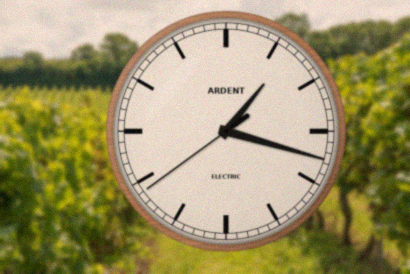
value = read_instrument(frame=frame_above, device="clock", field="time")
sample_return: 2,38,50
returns 1,17,39
